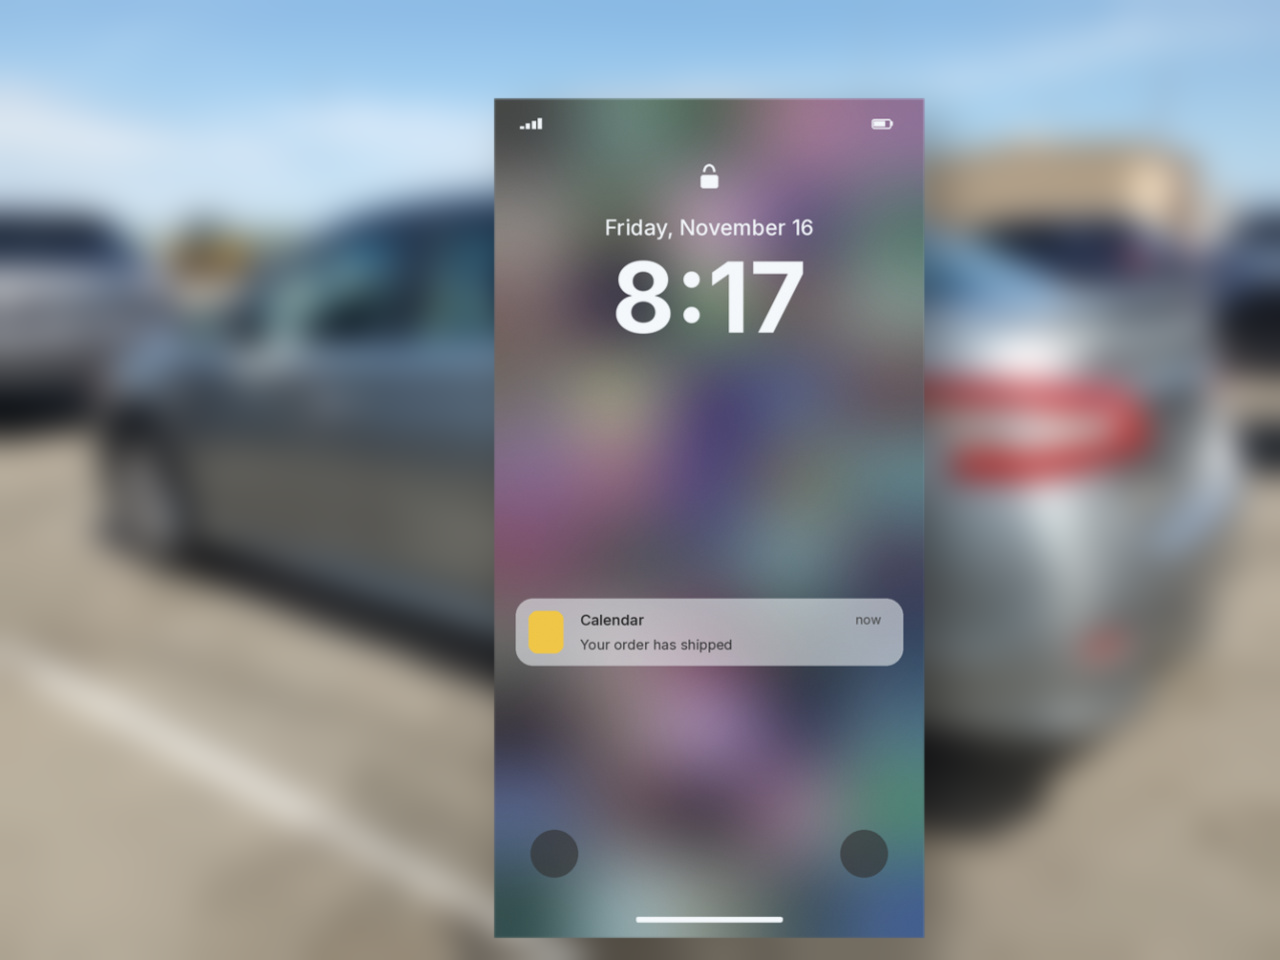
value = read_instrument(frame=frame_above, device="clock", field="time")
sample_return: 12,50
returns 8,17
